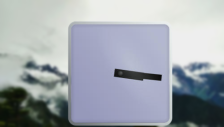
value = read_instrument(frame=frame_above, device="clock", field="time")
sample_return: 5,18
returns 3,16
